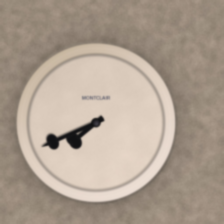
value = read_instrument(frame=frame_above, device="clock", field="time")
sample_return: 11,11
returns 7,41
